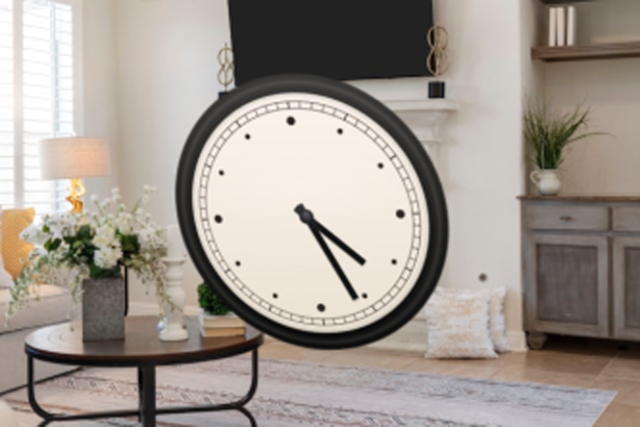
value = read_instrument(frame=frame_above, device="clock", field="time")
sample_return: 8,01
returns 4,26
